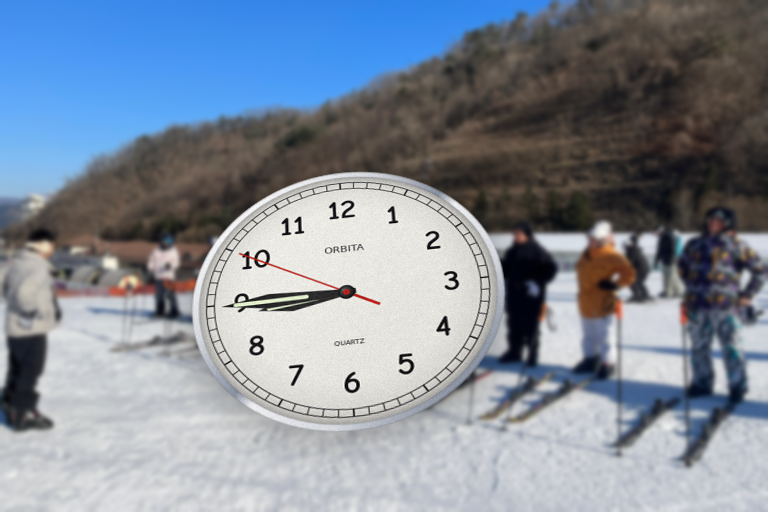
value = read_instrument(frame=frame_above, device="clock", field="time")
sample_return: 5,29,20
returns 8,44,50
